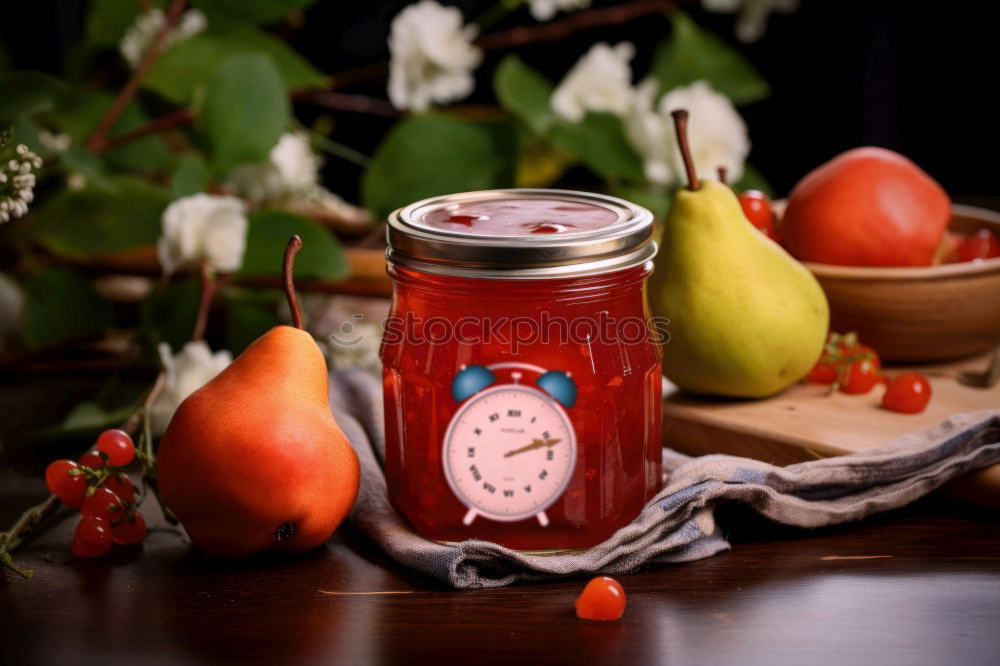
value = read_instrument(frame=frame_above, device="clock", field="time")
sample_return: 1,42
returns 2,12
